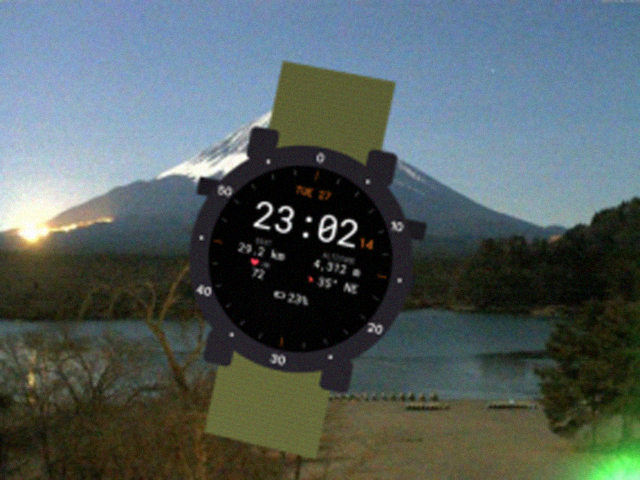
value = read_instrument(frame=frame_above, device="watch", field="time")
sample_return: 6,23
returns 23,02
